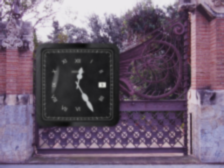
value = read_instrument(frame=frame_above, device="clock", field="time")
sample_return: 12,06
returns 12,25
